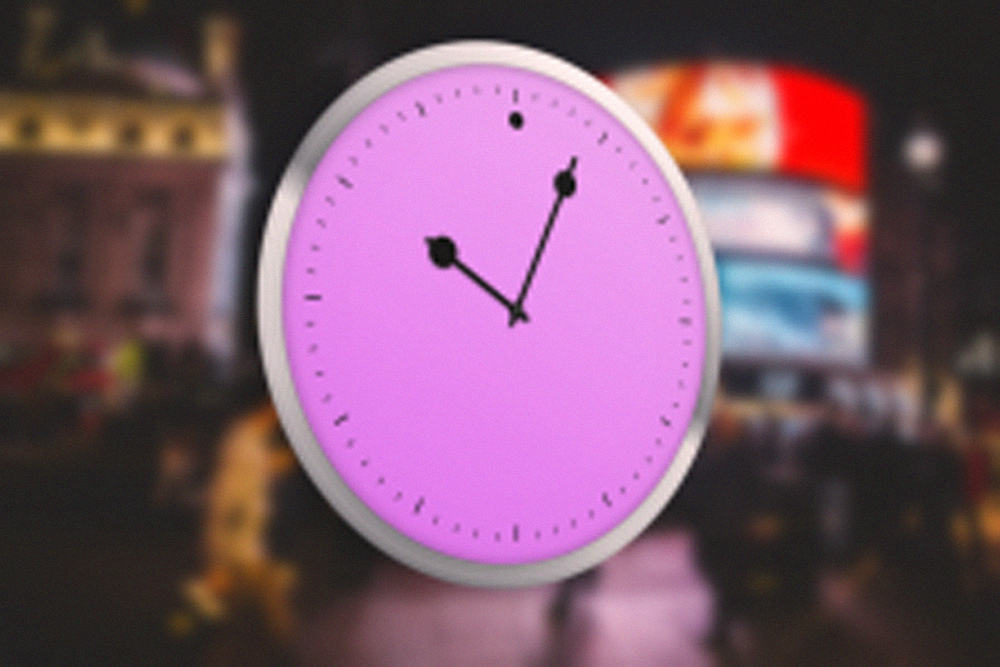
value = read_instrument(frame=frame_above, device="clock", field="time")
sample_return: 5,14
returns 10,04
